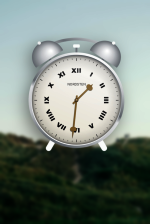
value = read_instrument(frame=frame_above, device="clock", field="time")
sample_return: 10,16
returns 1,31
